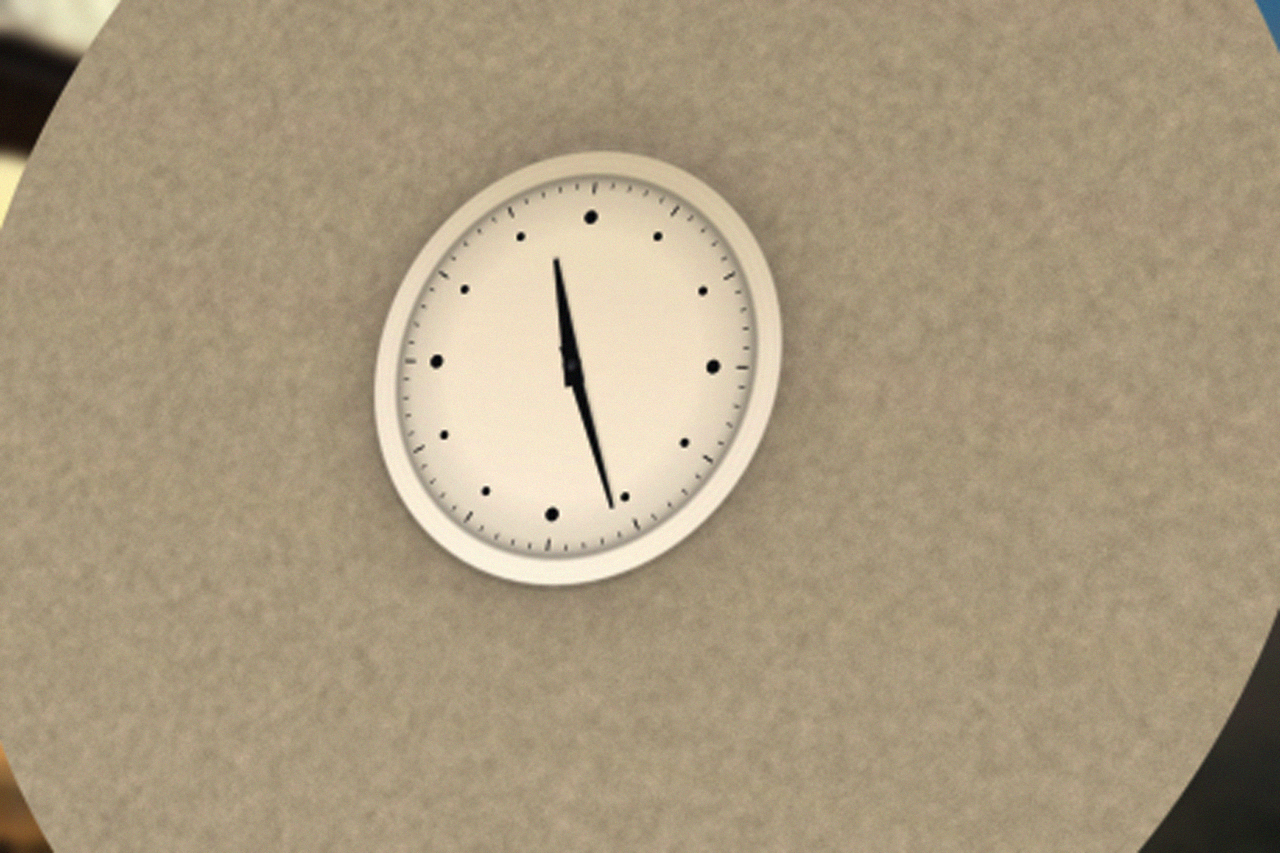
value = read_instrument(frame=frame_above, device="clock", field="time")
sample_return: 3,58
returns 11,26
